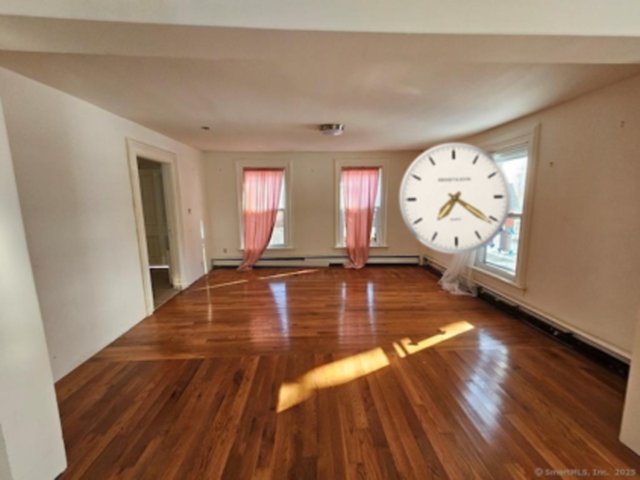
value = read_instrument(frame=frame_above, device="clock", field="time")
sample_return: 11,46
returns 7,21
